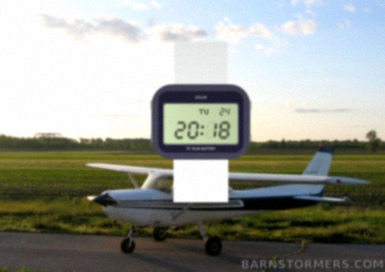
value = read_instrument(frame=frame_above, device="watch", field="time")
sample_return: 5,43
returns 20,18
